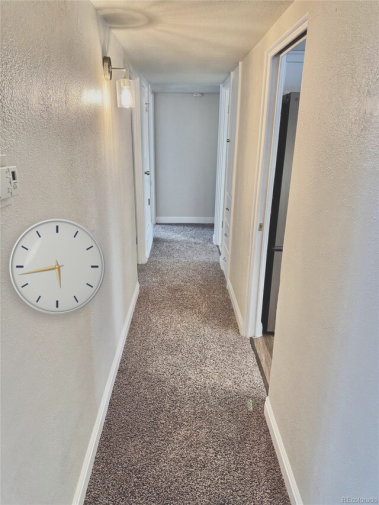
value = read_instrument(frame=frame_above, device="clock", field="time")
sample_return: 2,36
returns 5,43
